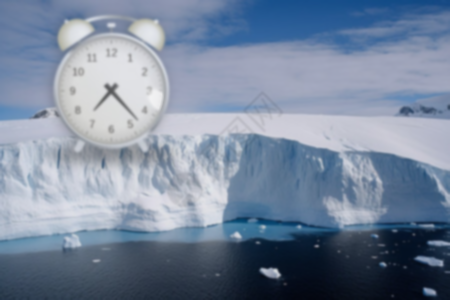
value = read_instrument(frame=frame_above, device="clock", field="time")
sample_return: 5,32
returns 7,23
